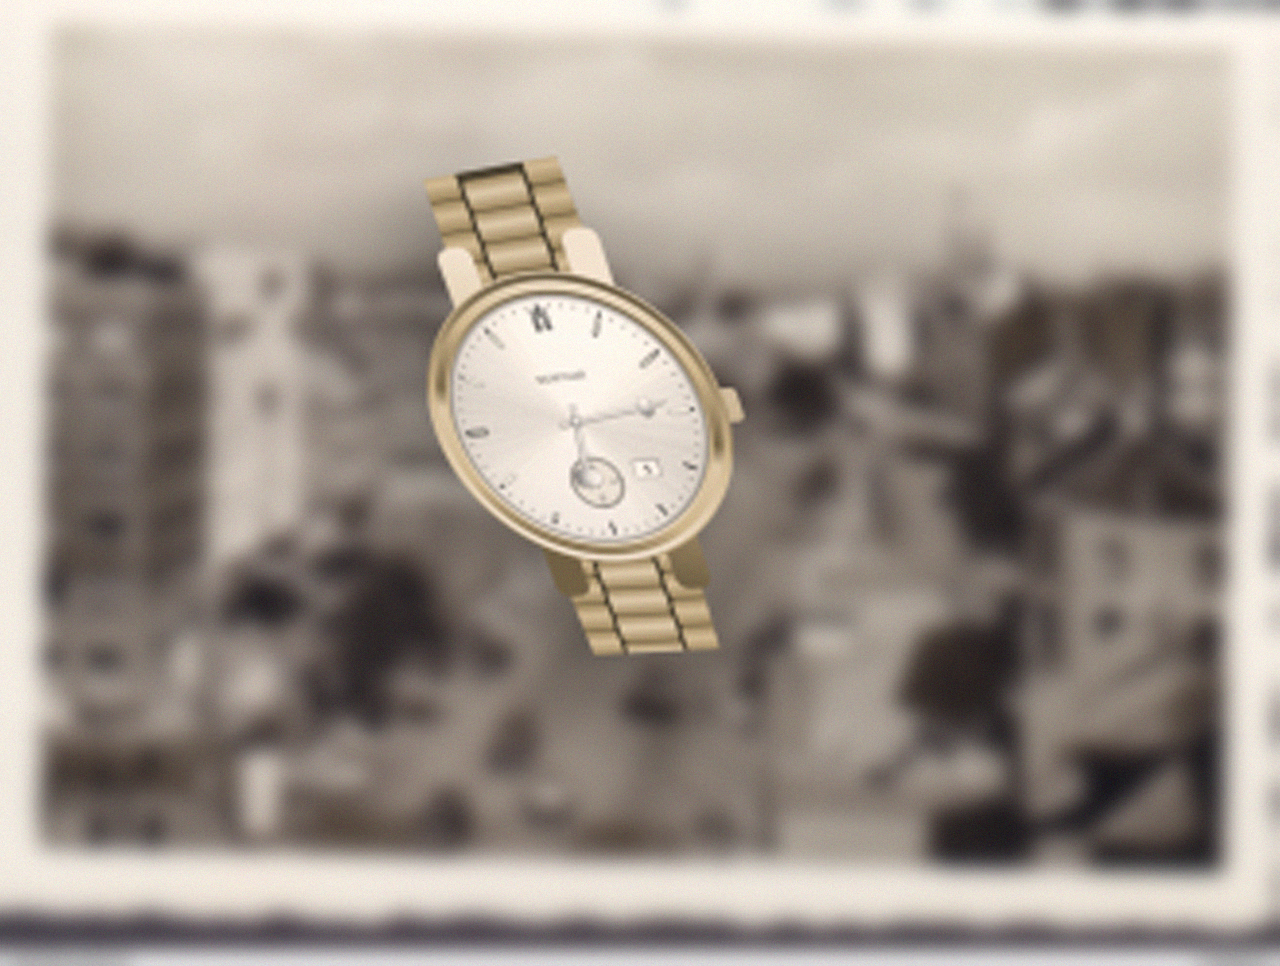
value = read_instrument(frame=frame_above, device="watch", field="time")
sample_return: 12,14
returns 6,14
